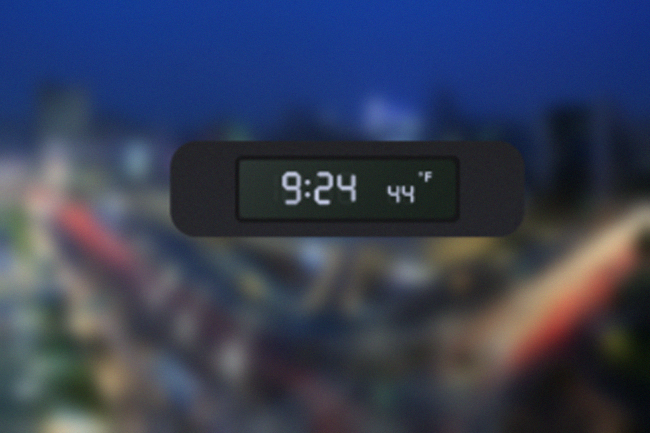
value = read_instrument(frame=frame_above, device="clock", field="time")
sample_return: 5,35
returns 9,24
